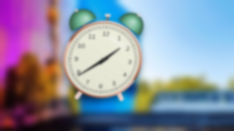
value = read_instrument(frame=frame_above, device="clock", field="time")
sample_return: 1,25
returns 1,39
